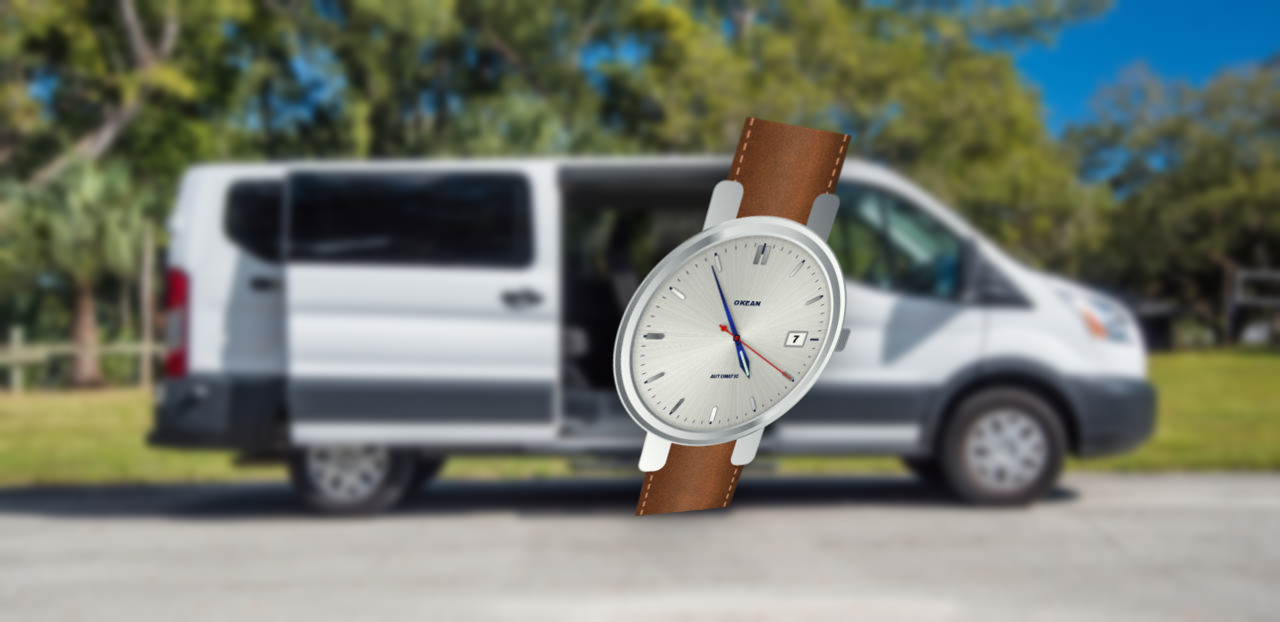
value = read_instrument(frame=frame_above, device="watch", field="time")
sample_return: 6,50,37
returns 4,54,20
